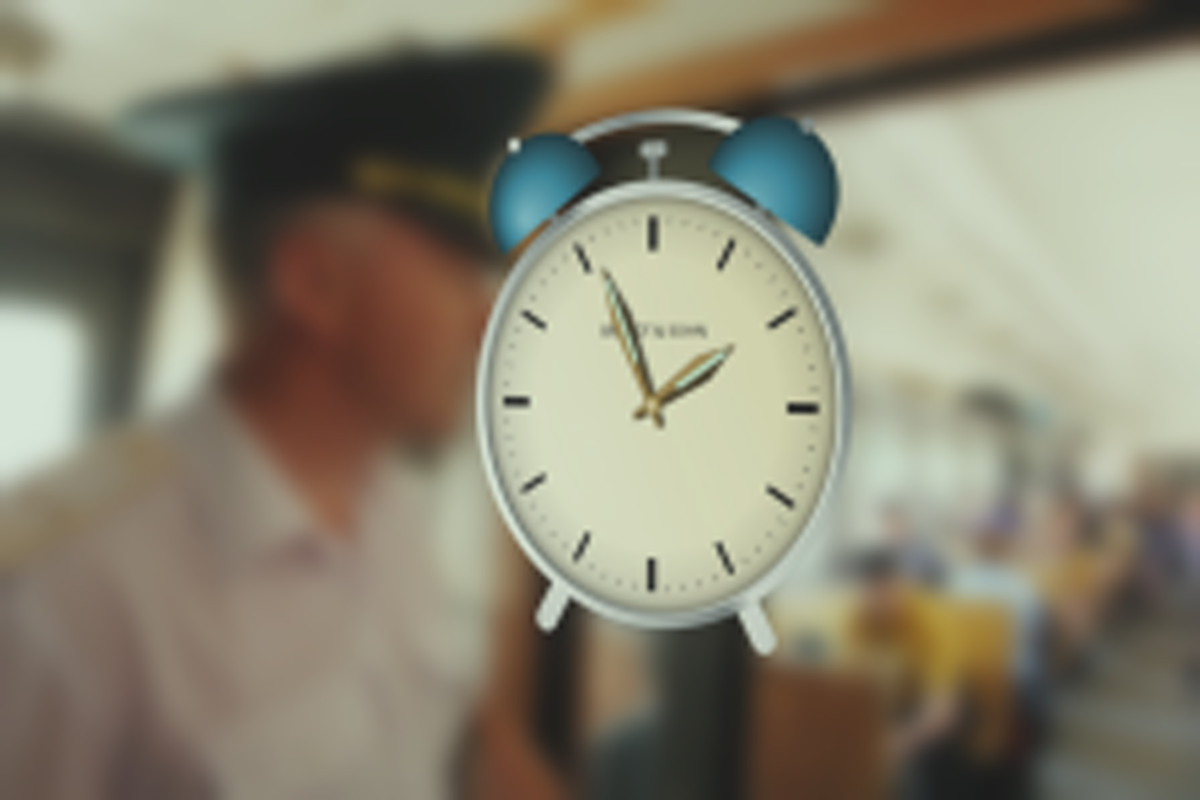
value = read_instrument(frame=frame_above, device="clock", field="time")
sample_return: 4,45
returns 1,56
